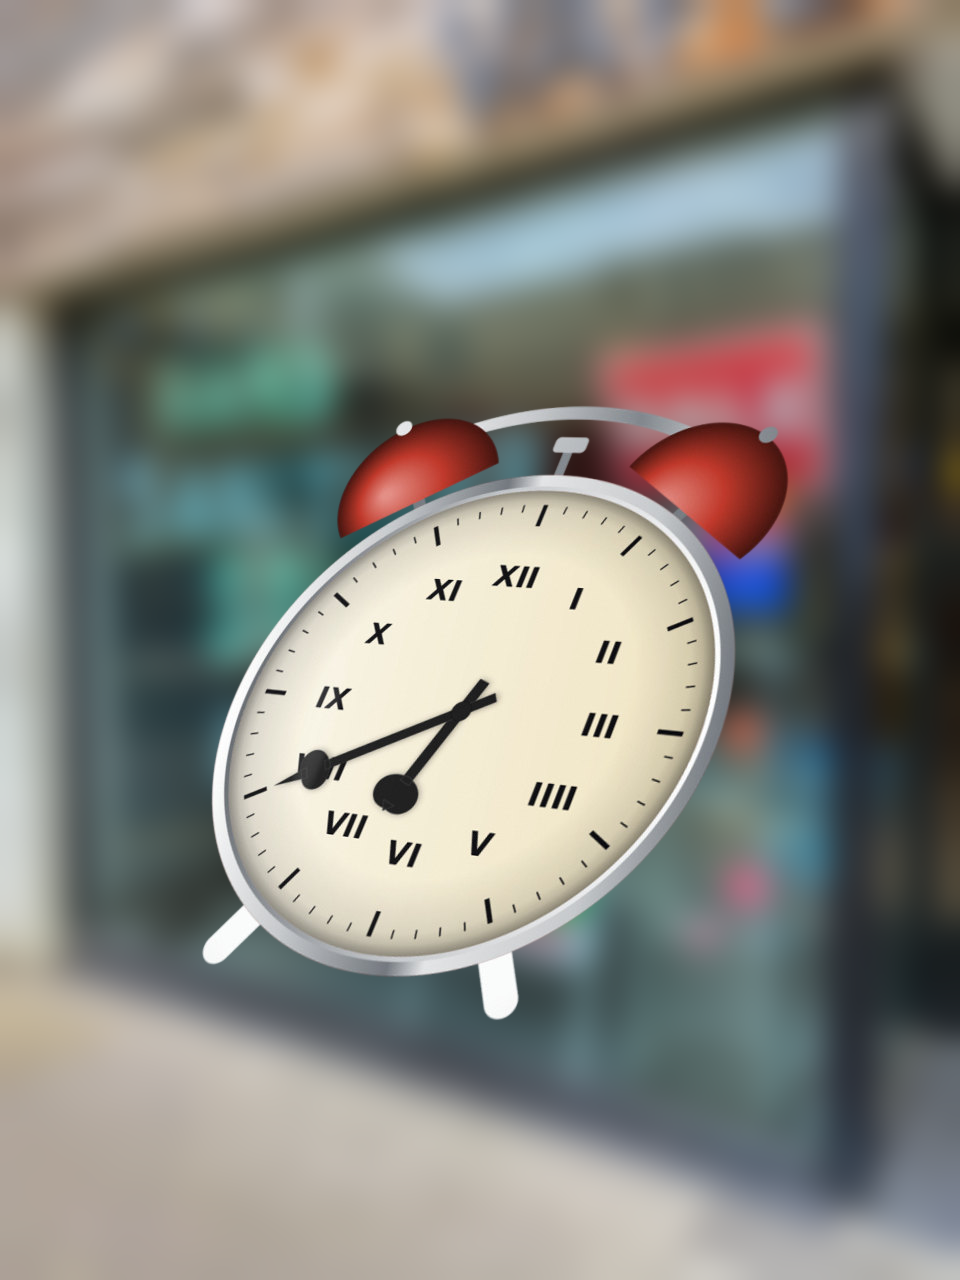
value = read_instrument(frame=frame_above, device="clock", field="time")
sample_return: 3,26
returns 6,40
